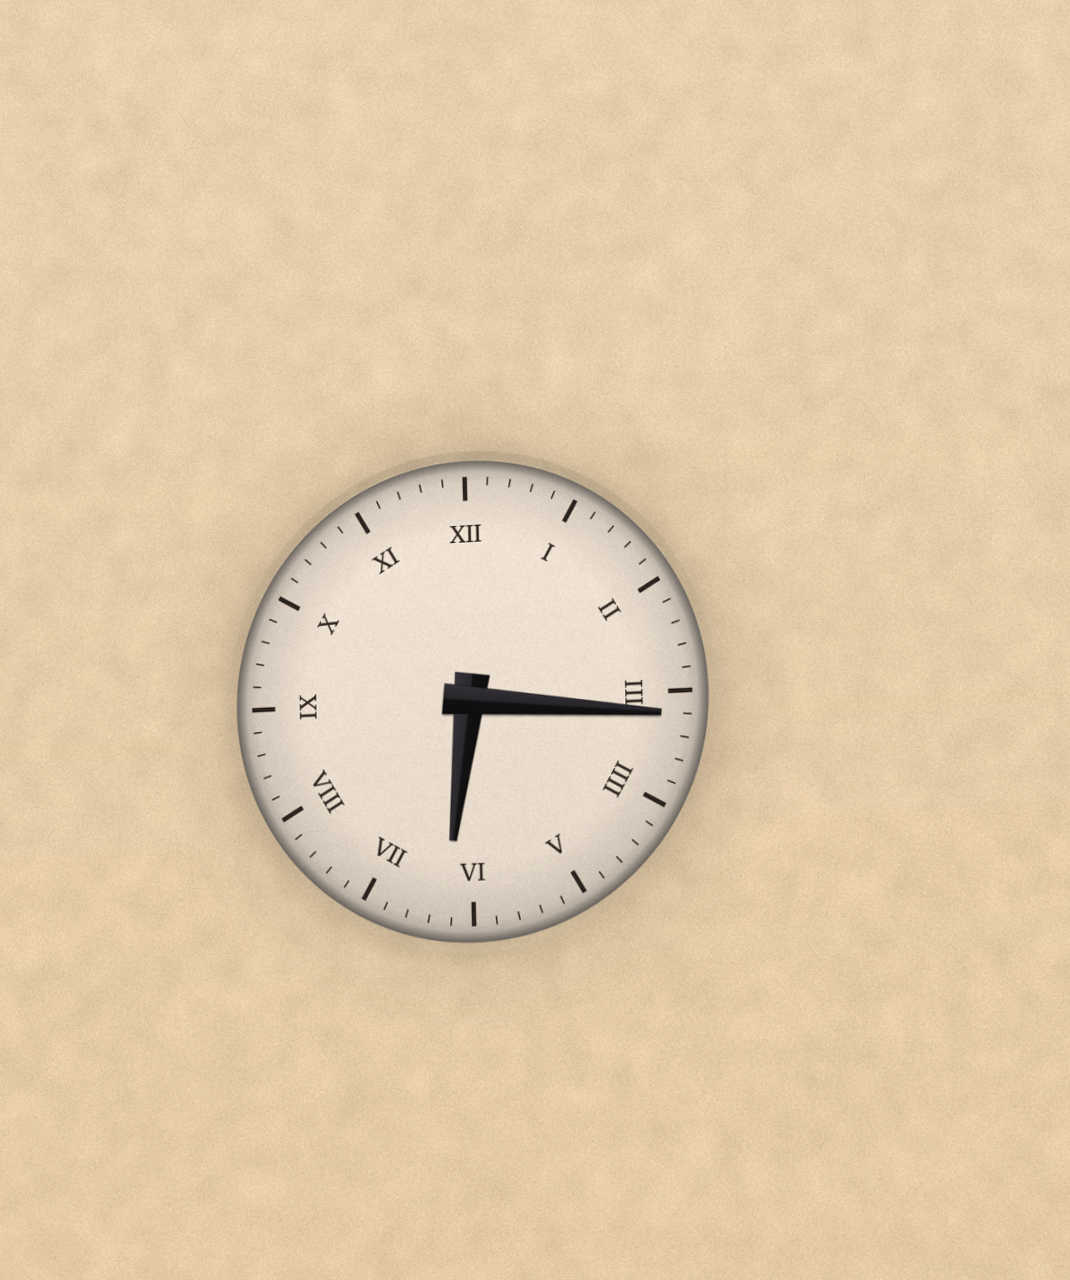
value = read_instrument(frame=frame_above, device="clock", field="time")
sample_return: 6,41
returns 6,16
